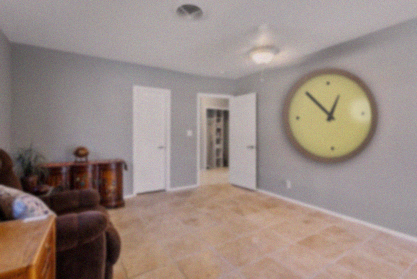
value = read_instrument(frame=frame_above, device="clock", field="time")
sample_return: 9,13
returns 12,53
